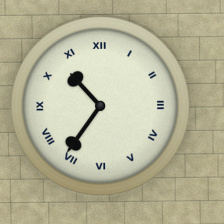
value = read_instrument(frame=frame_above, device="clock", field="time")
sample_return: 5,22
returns 10,36
